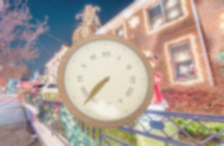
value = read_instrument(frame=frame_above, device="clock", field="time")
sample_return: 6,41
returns 7,37
